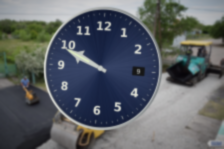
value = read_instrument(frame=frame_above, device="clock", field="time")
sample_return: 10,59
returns 9,49
